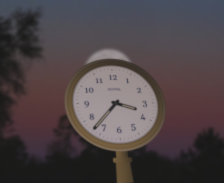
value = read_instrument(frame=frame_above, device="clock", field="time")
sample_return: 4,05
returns 3,37
